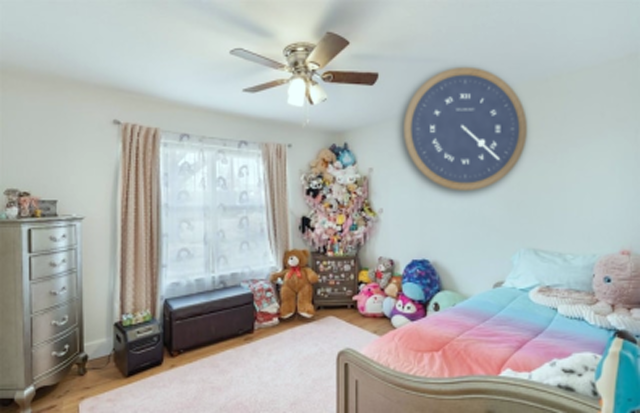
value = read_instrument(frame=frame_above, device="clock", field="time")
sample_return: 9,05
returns 4,22
